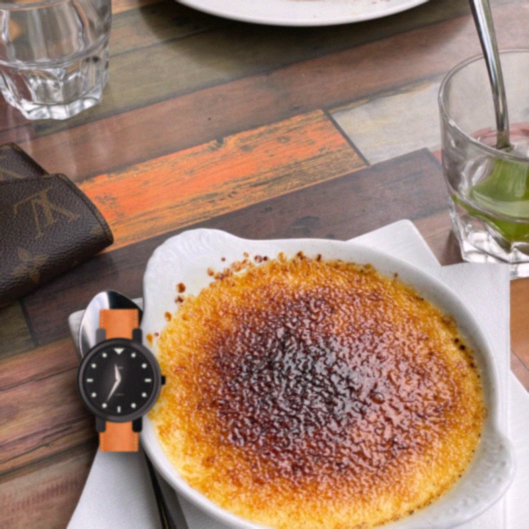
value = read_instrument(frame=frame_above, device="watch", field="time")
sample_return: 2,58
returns 11,35
